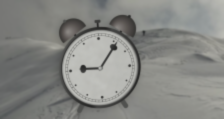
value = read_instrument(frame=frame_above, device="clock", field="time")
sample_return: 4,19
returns 9,06
